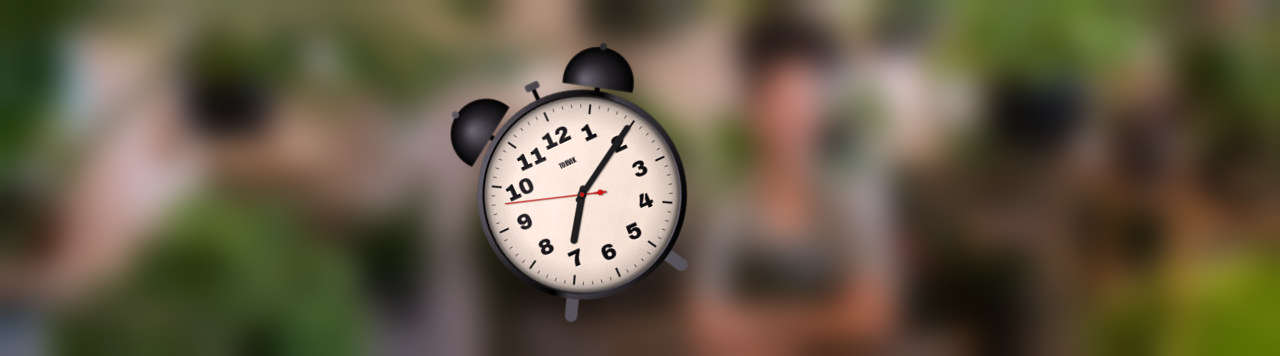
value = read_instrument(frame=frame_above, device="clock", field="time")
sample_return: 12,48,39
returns 7,09,48
